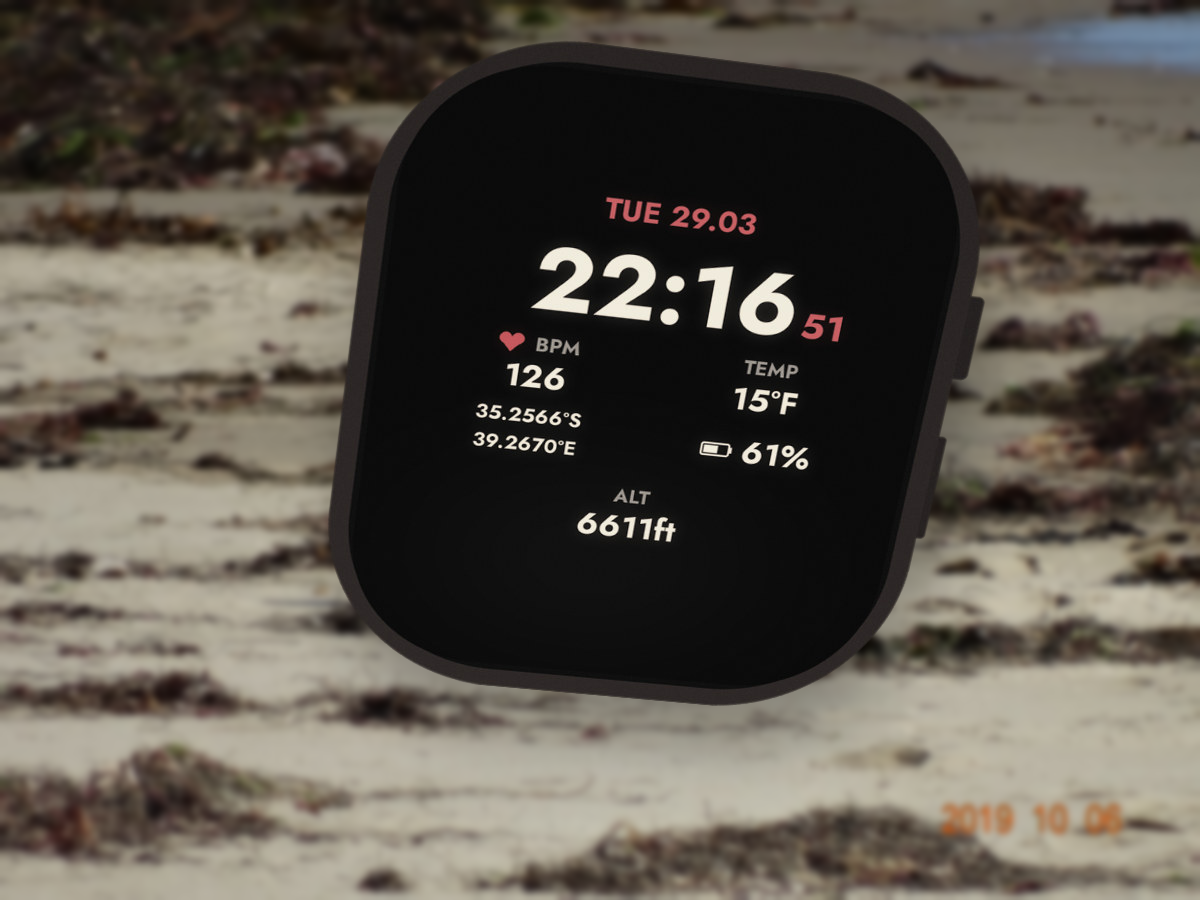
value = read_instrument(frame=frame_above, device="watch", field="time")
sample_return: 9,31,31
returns 22,16,51
